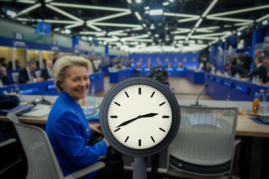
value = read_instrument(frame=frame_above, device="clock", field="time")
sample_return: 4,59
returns 2,41
